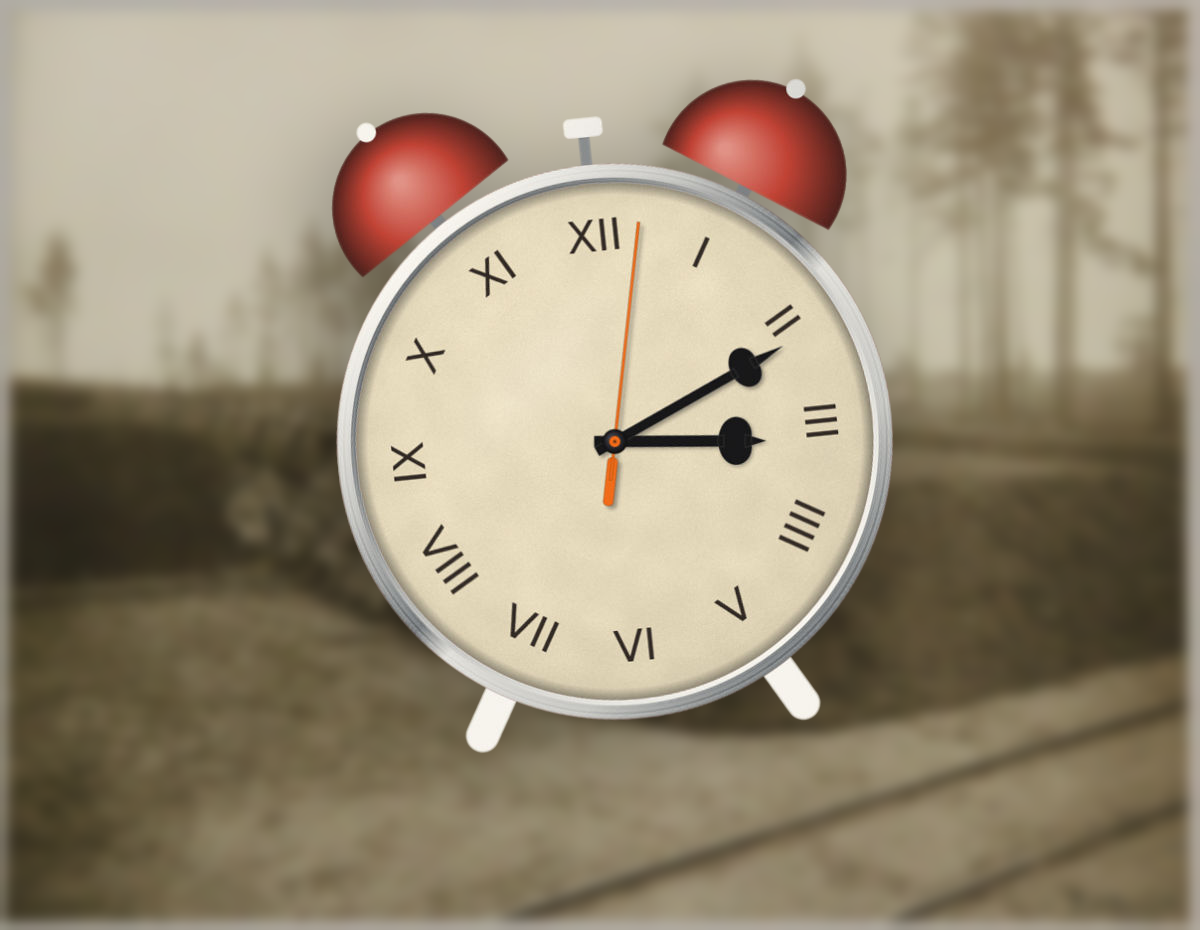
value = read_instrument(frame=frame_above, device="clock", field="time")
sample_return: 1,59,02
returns 3,11,02
